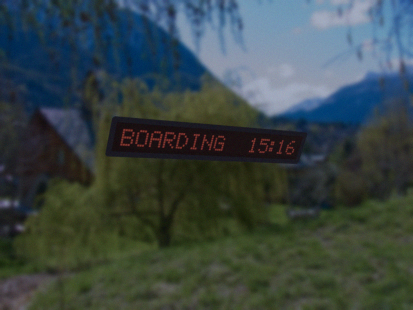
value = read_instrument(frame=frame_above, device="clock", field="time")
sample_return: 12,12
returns 15,16
